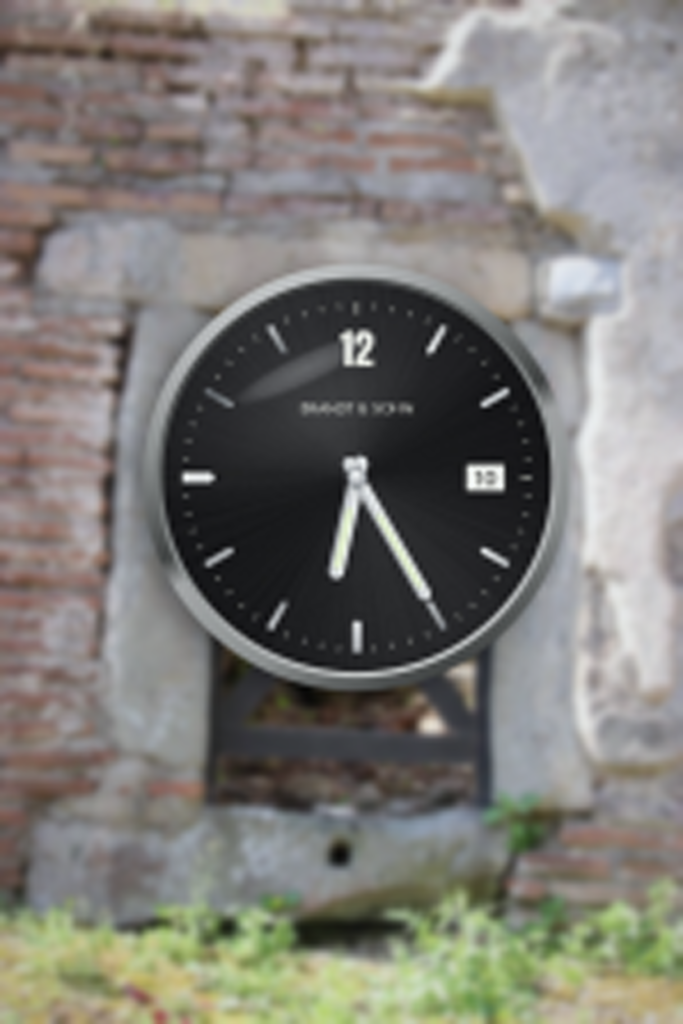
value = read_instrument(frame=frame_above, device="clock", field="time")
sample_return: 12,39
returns 6,25
